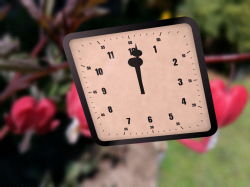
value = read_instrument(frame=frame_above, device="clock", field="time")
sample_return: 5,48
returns 12,01
